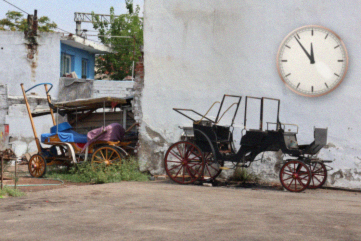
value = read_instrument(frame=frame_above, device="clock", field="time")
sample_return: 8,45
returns 11,54
